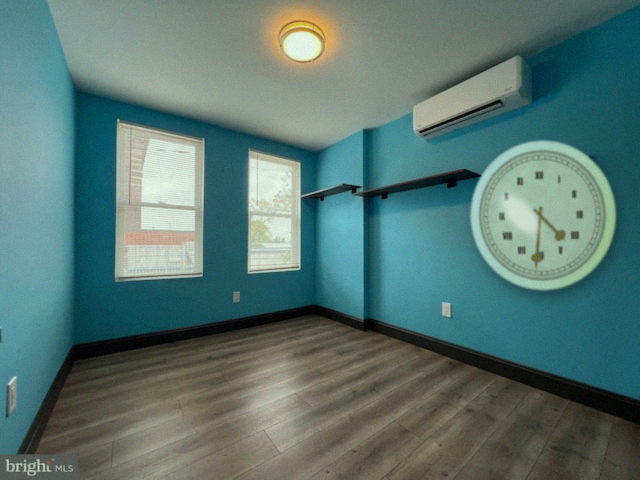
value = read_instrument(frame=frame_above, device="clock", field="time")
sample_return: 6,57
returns 4,31
